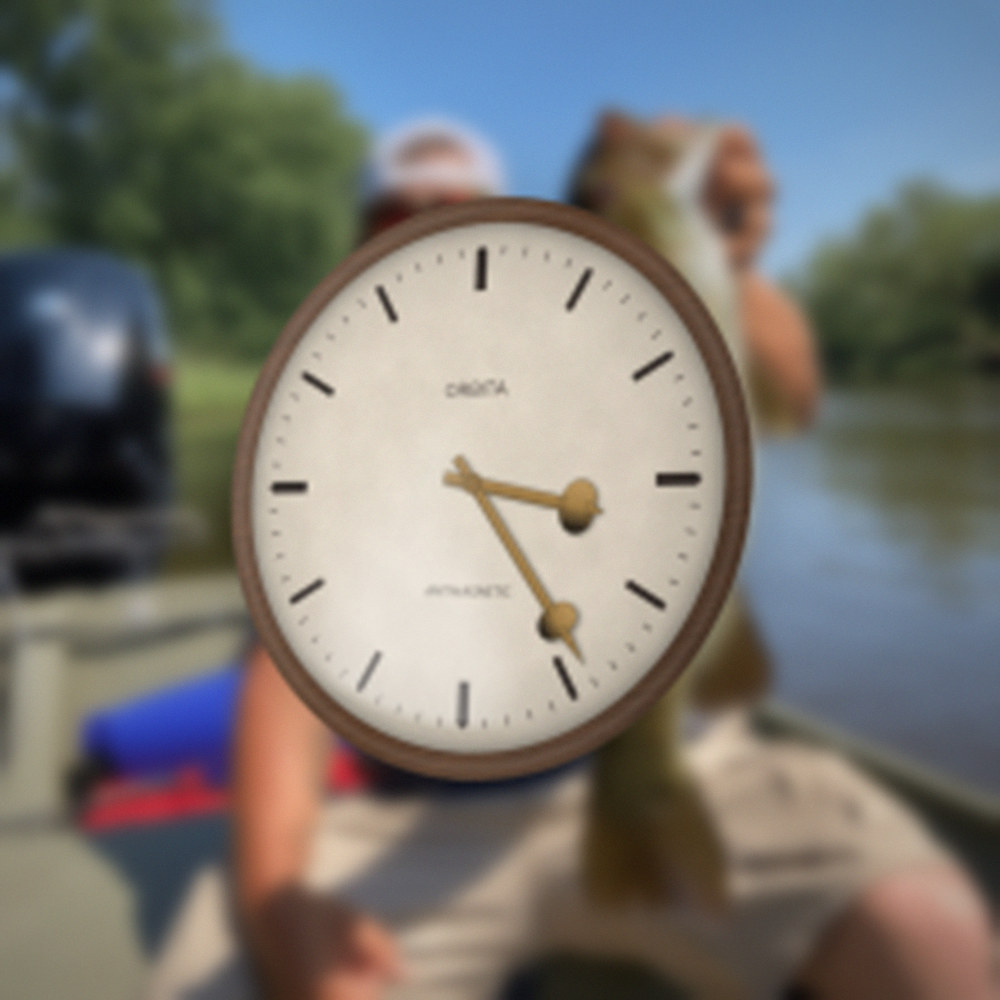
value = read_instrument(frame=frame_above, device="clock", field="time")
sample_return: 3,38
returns 3,24
